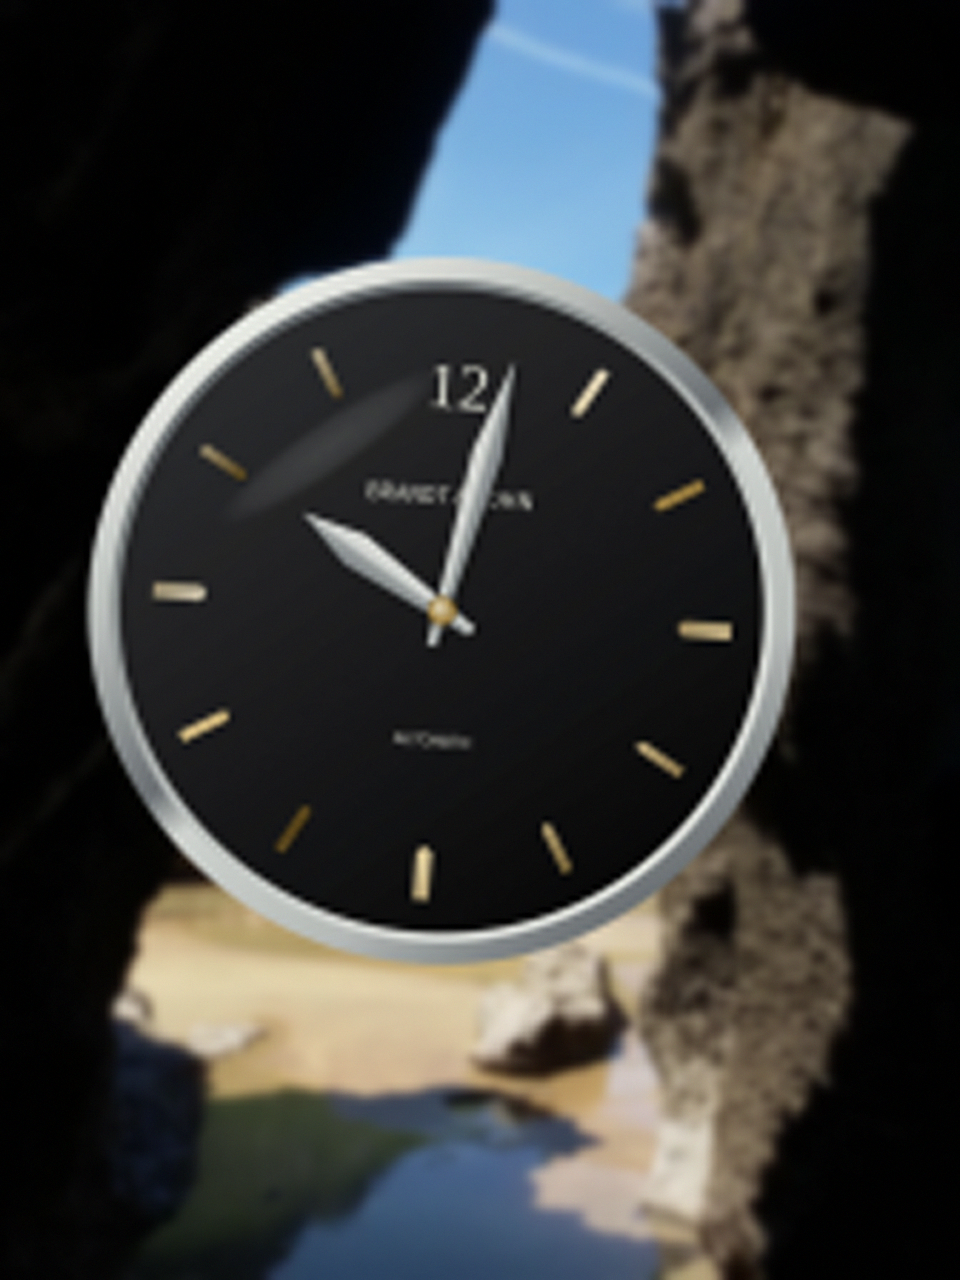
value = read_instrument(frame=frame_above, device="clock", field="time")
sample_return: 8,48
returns 10,02
